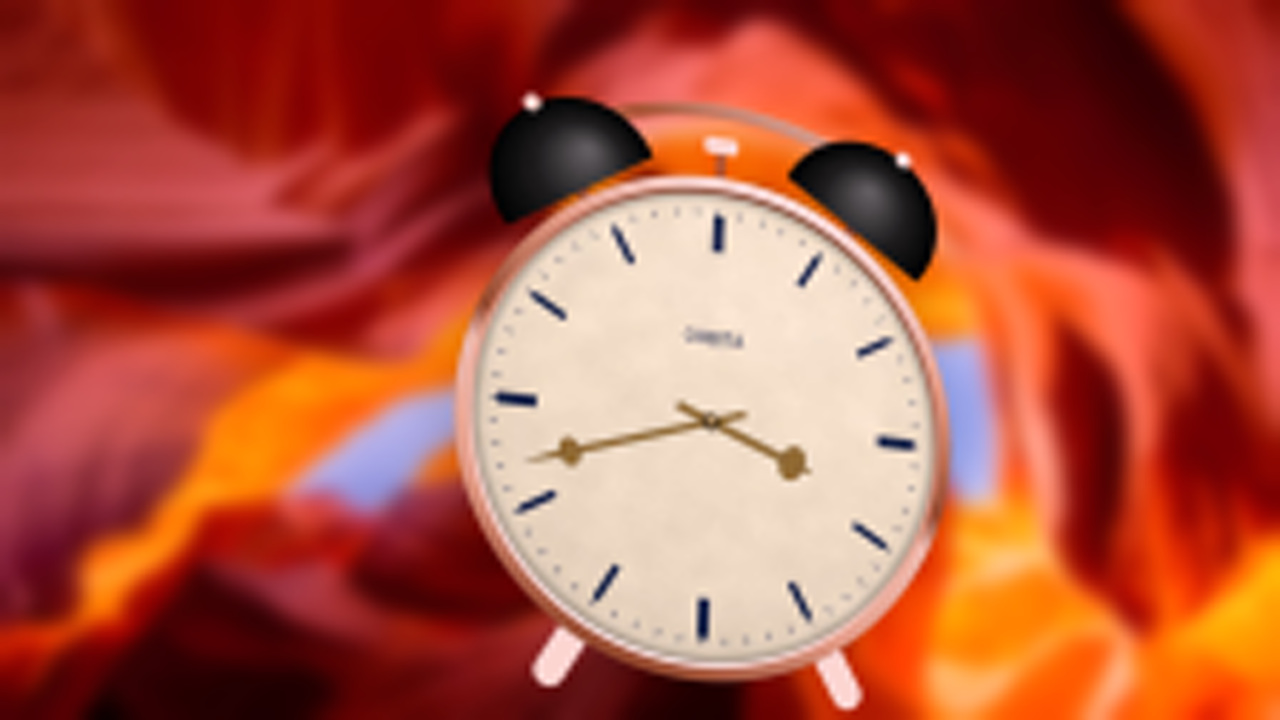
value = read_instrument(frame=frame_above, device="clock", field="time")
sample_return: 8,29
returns 3,42
